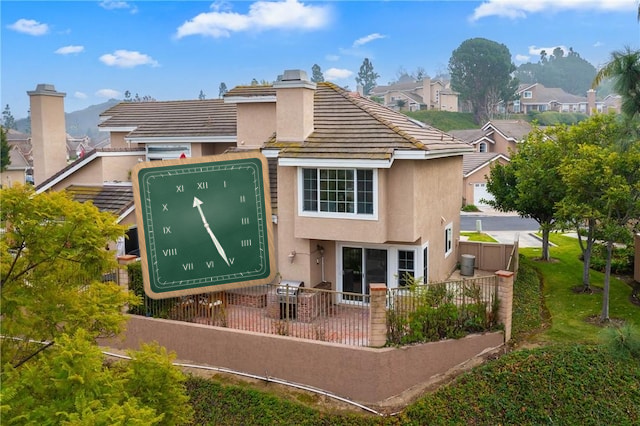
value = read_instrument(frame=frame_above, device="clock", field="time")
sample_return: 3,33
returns 11,26
